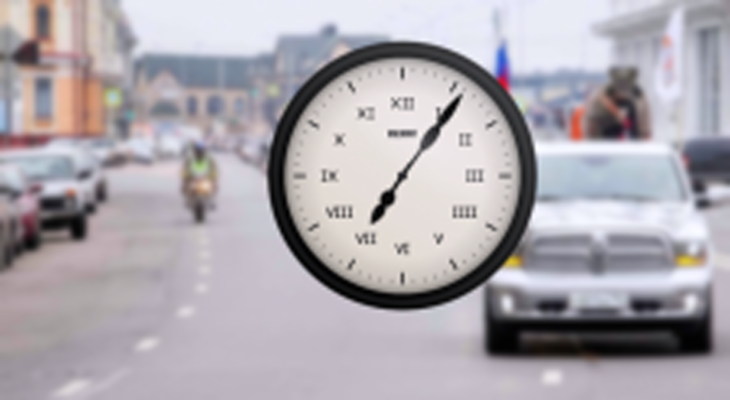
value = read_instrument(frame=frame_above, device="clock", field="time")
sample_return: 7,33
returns 7,06
